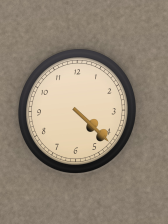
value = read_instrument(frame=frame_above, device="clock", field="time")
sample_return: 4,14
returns 4,22
